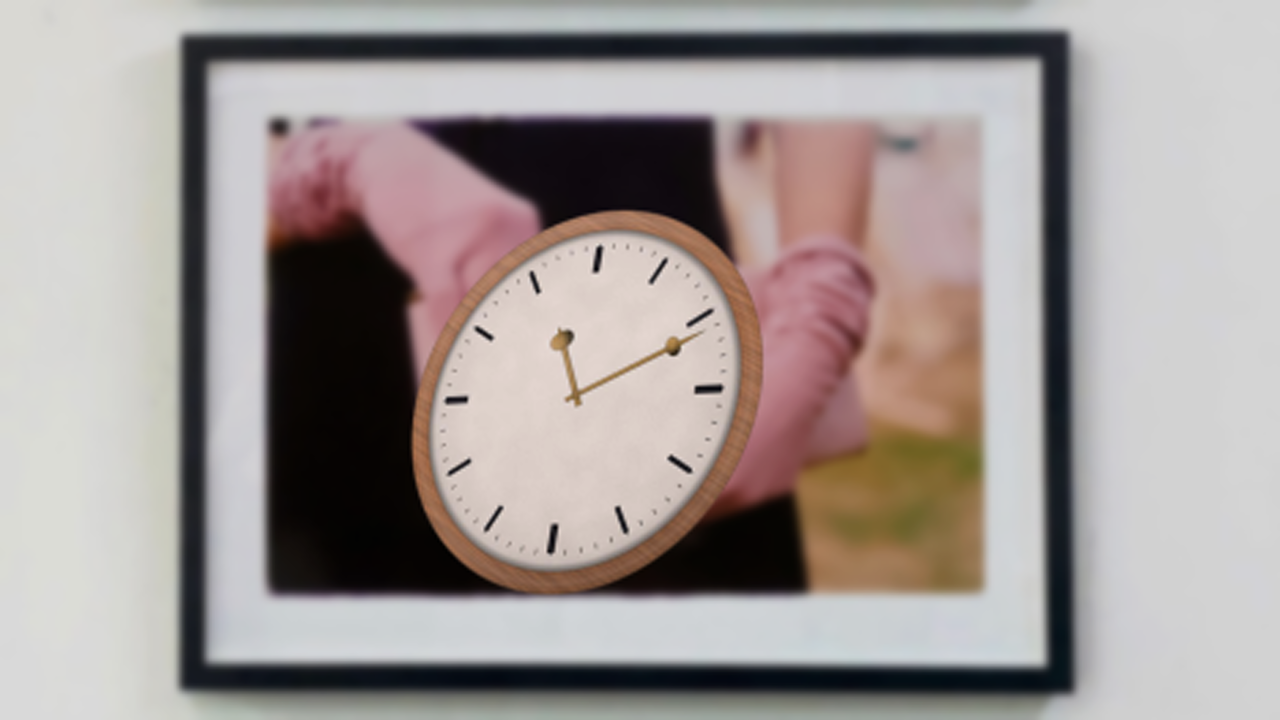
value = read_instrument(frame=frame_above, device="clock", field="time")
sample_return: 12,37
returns 11,11
